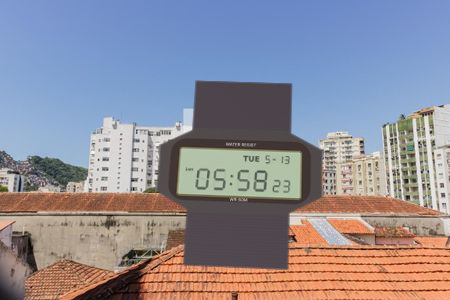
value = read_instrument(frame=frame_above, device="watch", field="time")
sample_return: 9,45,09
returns 5,58,23
